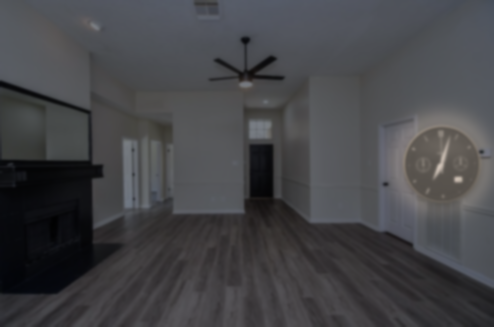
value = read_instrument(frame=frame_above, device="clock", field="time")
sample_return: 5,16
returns 7,03
